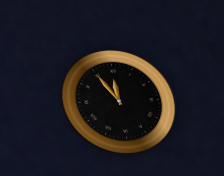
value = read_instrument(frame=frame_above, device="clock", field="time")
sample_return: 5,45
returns 11,55
